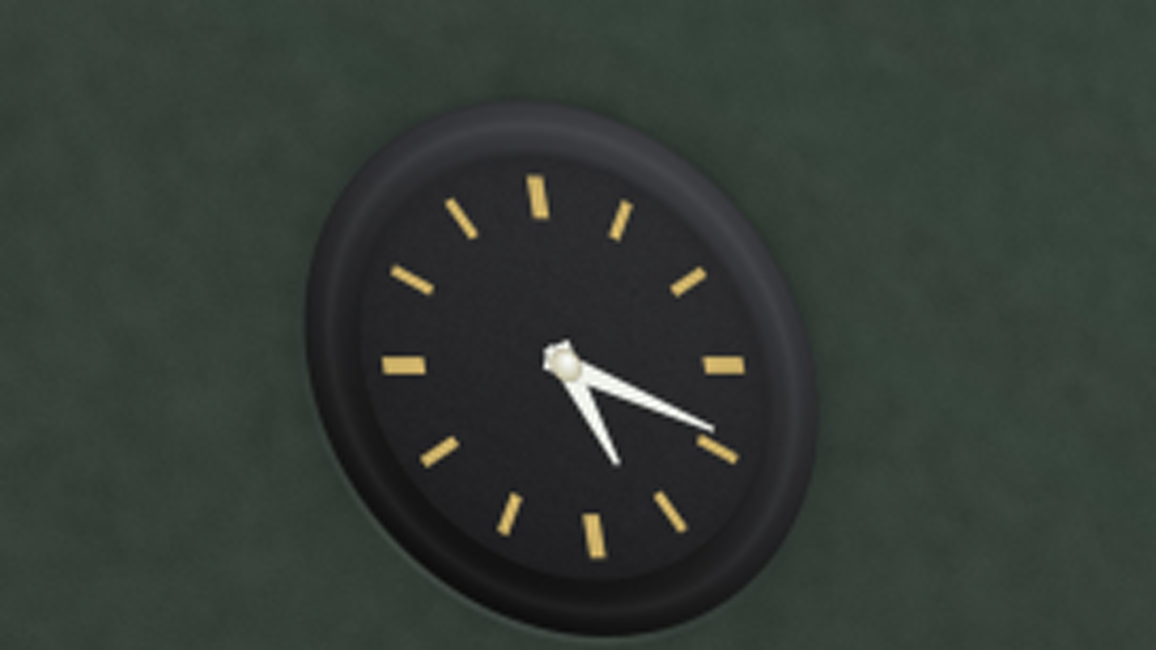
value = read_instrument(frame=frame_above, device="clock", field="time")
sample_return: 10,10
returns 5,19
